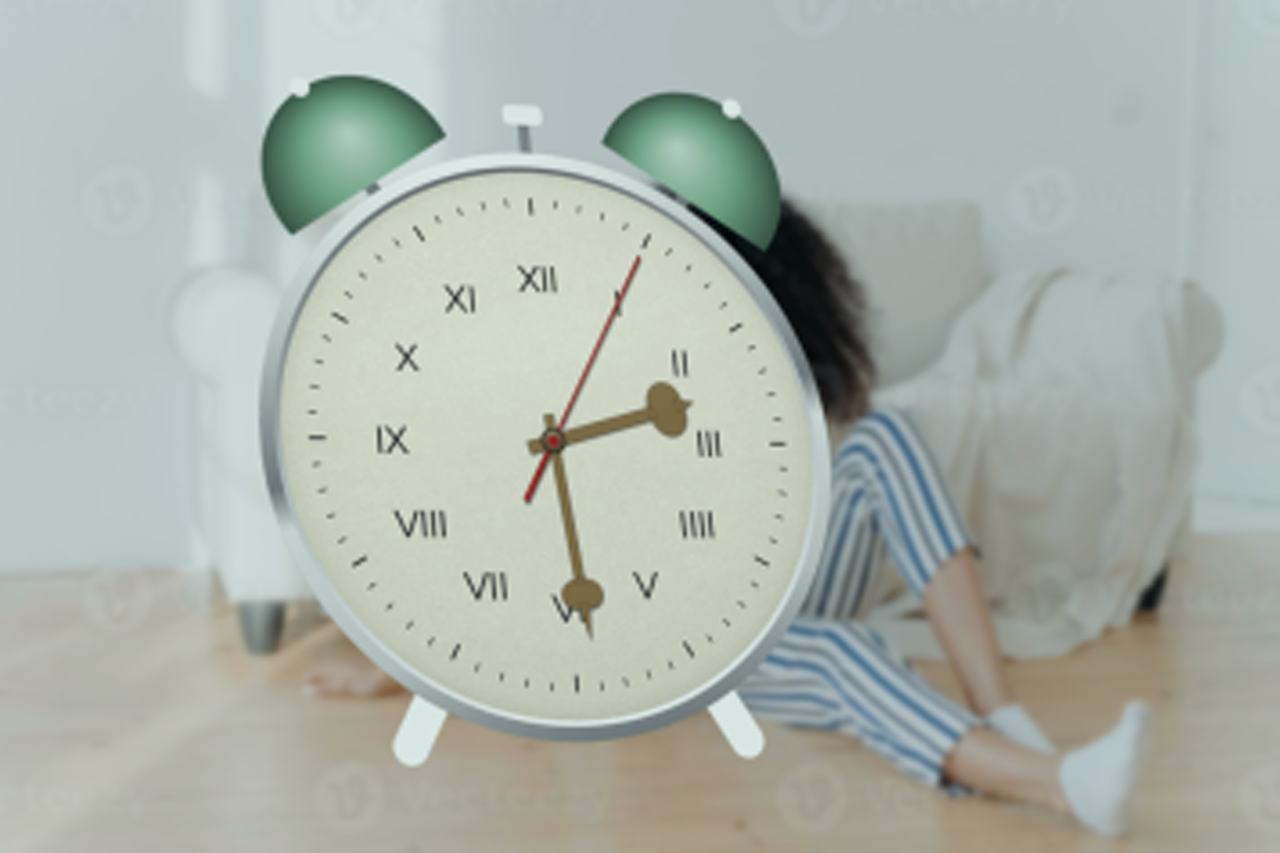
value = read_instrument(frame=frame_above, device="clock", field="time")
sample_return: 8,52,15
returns 2,29,05
